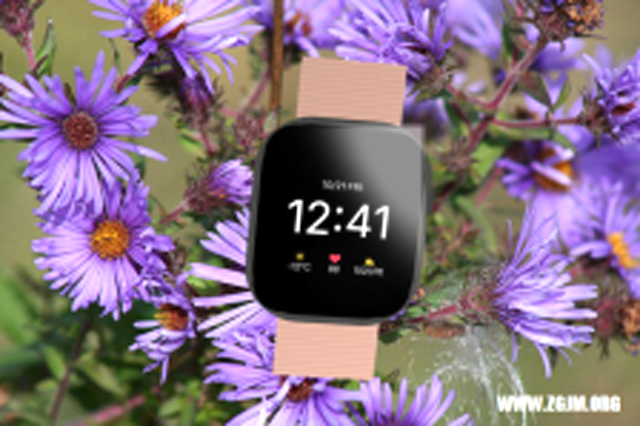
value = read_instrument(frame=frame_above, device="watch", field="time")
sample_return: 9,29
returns 12,41
